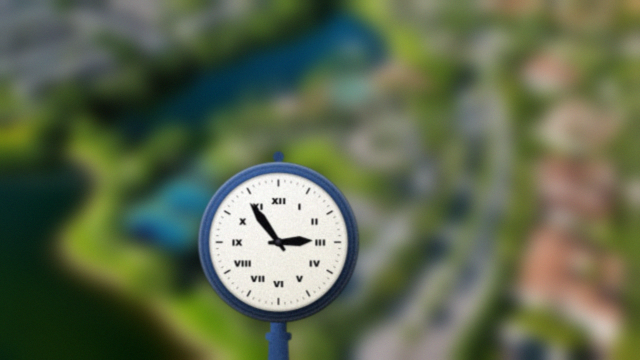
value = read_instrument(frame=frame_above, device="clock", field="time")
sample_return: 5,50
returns 2,54
